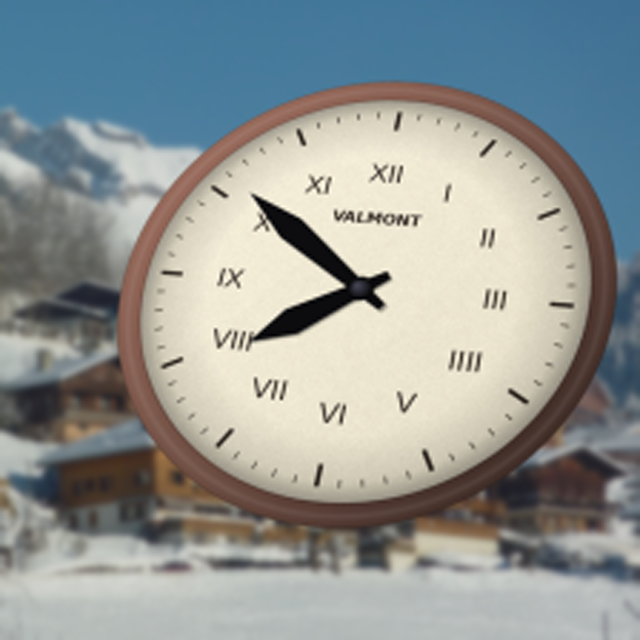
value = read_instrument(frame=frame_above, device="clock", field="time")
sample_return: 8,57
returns 7,51
